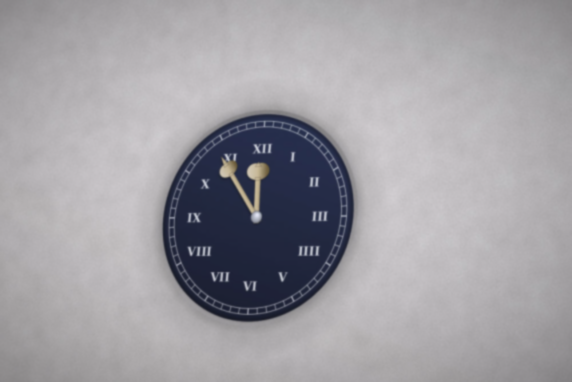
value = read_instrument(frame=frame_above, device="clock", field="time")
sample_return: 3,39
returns 11,54
